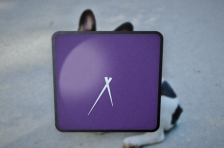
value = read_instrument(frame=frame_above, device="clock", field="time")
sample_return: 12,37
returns 5,35
